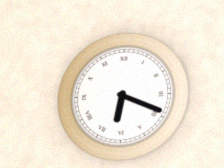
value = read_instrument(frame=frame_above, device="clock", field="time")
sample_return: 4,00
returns 6,19
